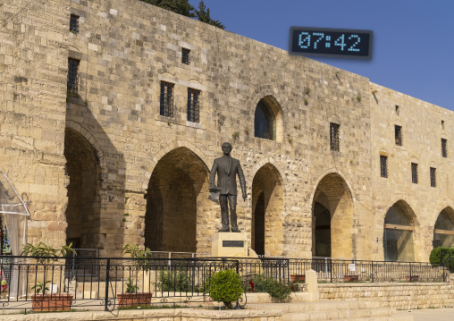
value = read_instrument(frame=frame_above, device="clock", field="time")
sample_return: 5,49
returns 7,42
